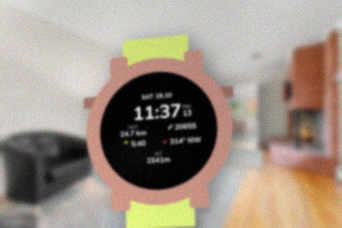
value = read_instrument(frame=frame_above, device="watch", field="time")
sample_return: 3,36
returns 11,37
